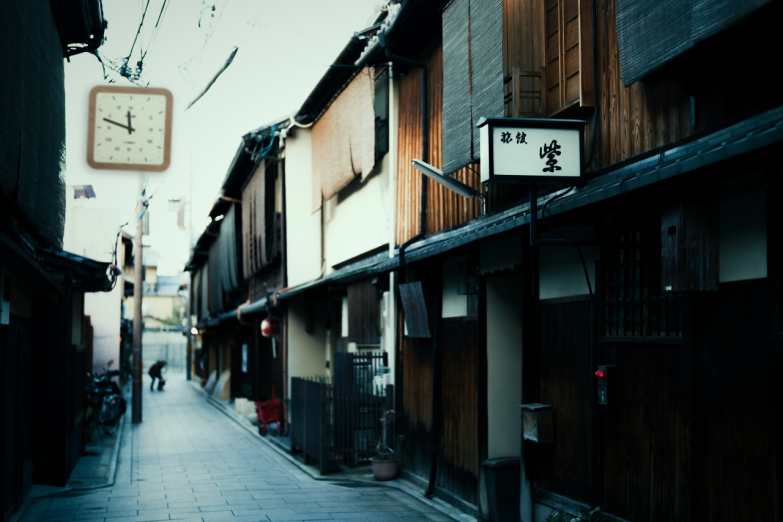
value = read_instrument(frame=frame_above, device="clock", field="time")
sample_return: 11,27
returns 11,48
